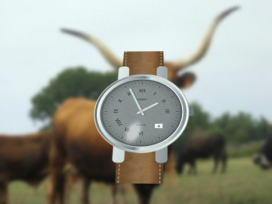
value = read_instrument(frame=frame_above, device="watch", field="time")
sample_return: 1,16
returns 1,56
